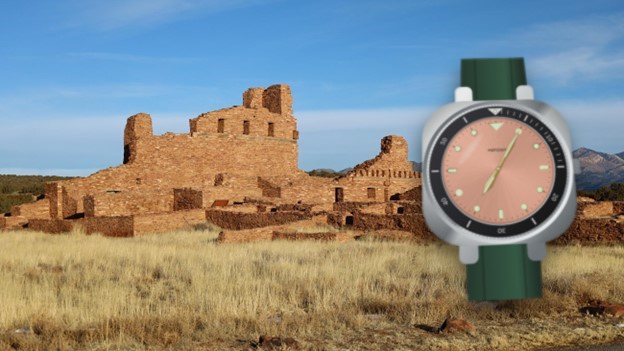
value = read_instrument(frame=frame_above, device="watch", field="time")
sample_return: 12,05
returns 7,05
